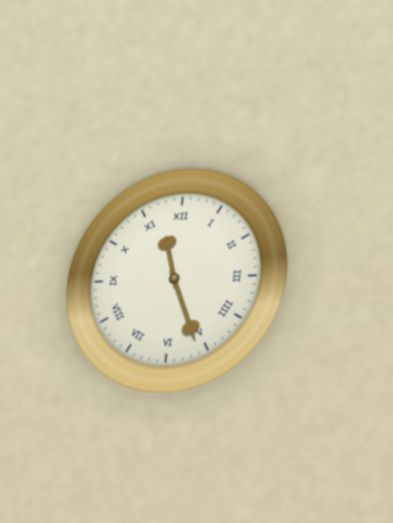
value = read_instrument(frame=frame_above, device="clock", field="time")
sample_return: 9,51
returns 11,26
